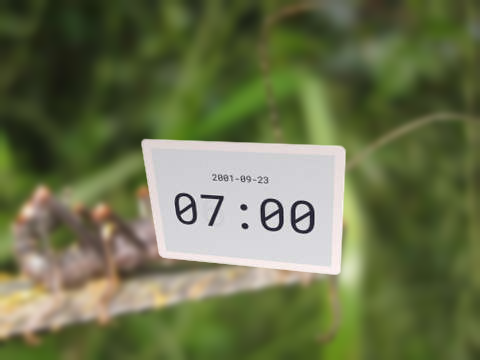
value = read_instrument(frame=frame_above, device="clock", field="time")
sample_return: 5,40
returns 7,00
